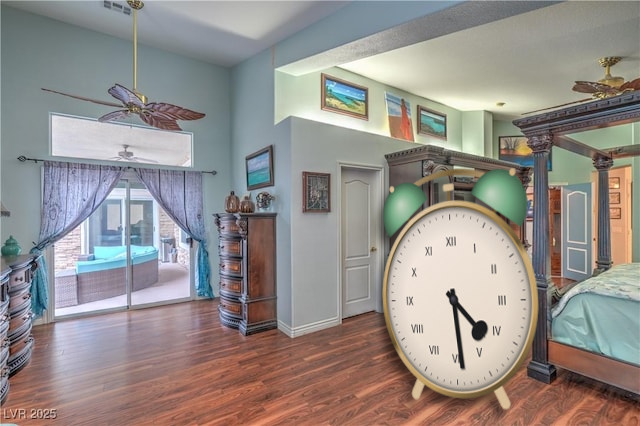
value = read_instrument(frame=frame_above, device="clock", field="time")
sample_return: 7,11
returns 4,29
